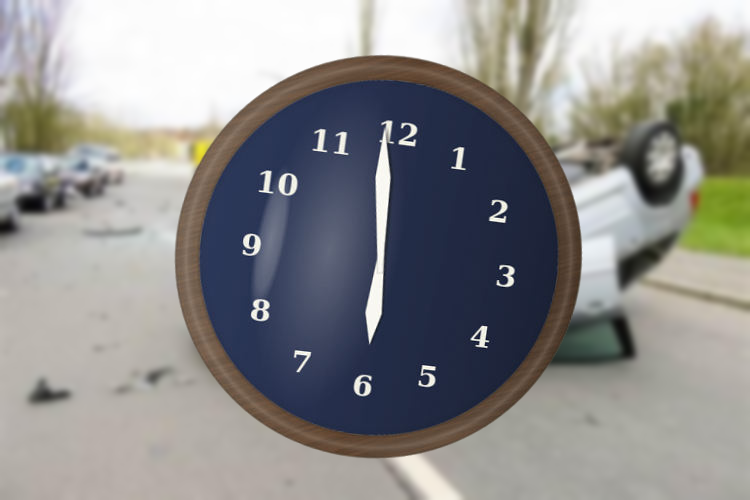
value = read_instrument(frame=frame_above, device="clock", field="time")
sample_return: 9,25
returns 5,59
